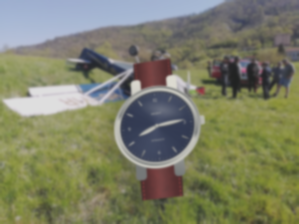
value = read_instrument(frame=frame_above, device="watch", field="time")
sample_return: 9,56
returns 8,14
